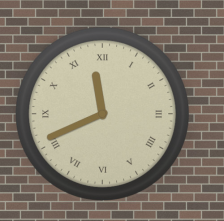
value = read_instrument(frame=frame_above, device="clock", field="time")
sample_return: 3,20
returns 11,41
